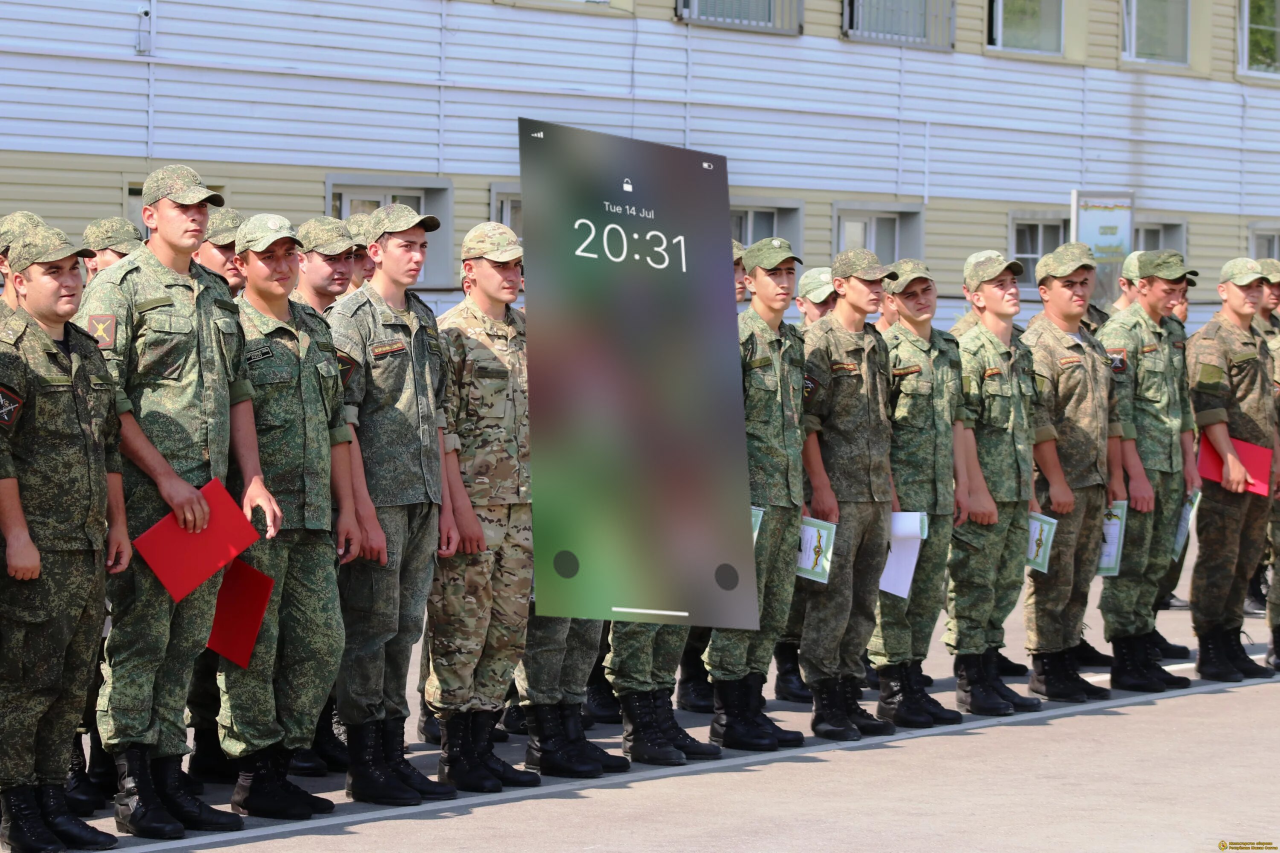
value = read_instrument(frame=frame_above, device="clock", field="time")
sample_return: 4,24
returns 20,31
